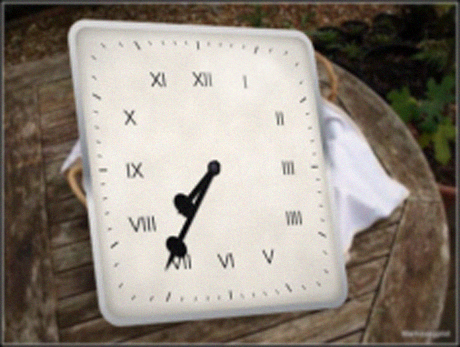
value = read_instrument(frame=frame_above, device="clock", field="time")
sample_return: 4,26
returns 7,36
